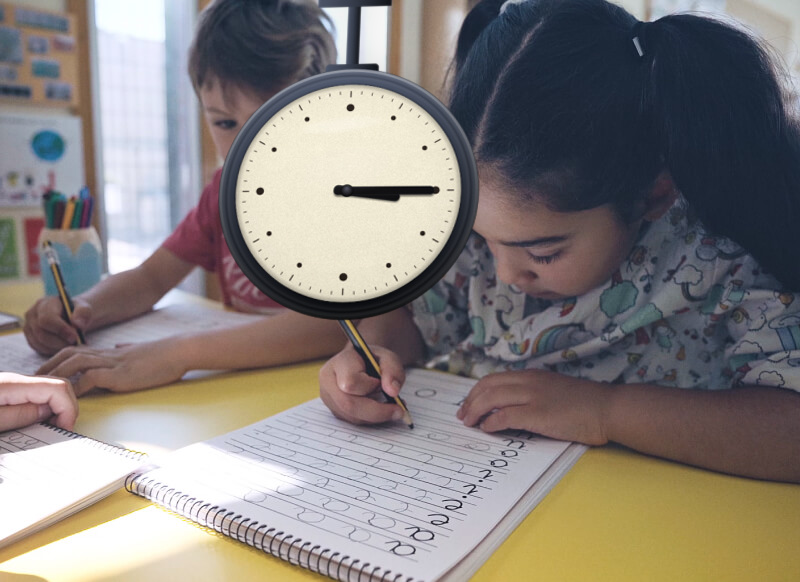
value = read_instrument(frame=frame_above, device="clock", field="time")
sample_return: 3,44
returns 3,15
